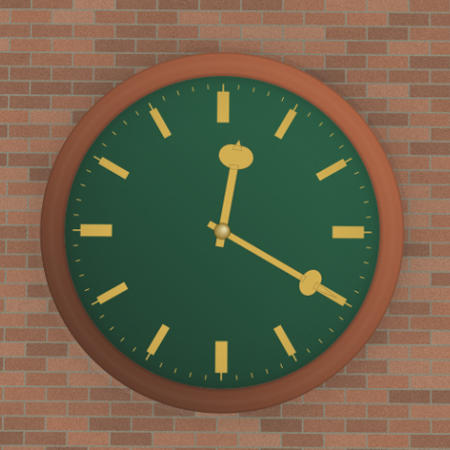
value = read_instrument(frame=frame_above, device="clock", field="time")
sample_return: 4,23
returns 12,20
